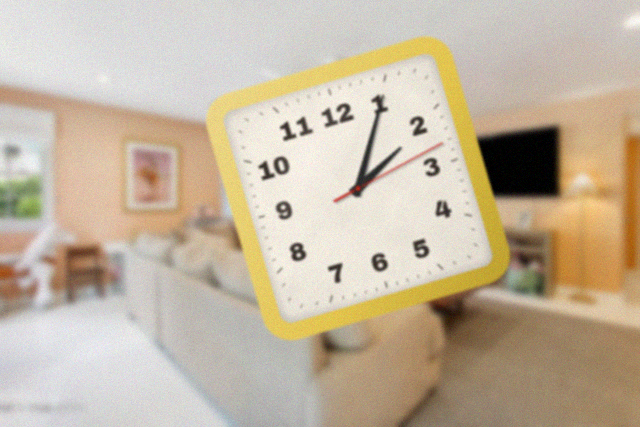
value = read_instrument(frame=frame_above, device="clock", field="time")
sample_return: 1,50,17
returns 2,05,13
